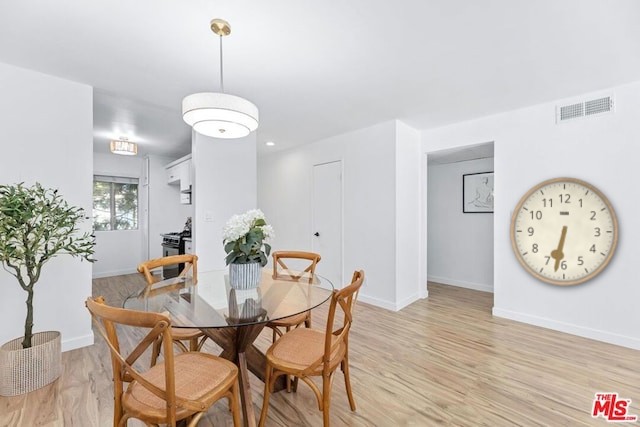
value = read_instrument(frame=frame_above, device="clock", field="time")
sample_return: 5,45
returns 6,32
